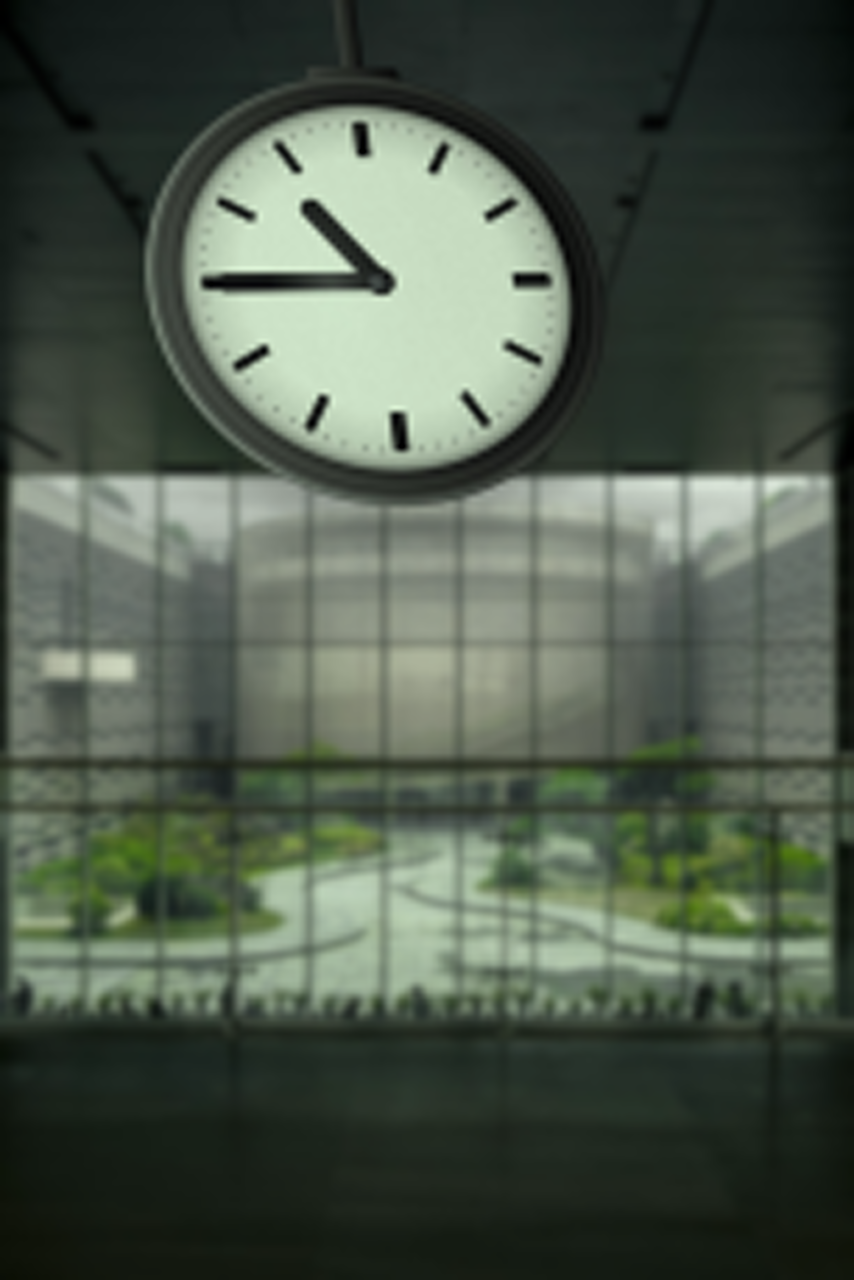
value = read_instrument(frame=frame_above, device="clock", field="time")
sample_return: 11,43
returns 10,45
